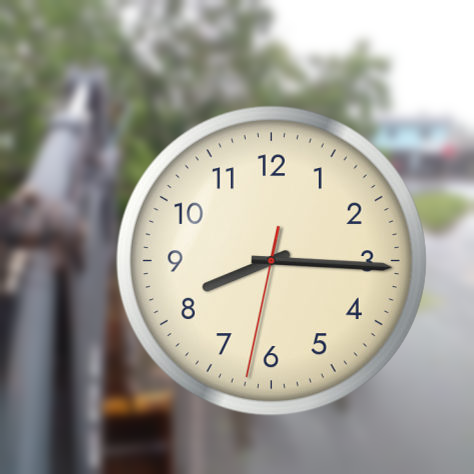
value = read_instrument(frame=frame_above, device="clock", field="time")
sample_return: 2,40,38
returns 8,15,32
